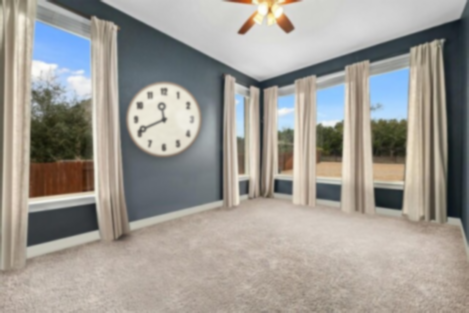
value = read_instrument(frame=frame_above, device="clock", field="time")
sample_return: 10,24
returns 11,41
